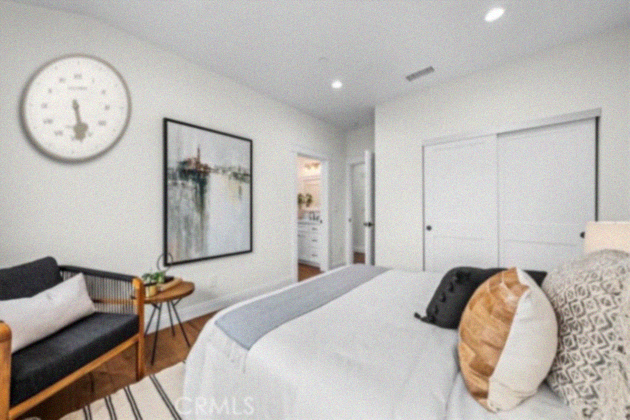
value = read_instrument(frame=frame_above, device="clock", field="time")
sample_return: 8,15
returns 5,28
